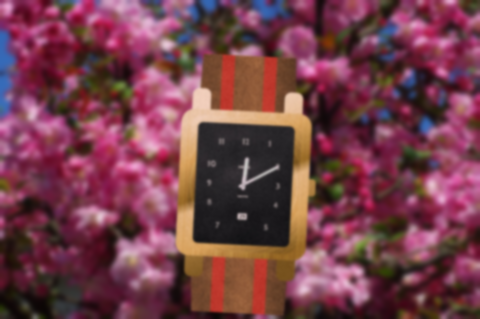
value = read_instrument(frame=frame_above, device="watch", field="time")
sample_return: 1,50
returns 12,10
